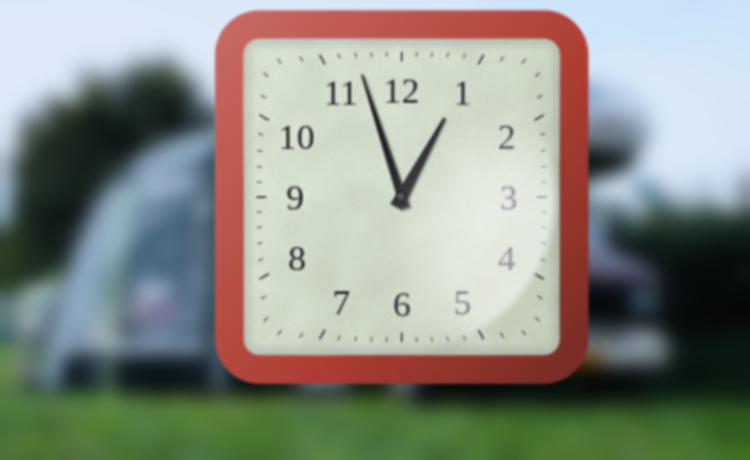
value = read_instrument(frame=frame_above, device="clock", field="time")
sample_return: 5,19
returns 12,57
